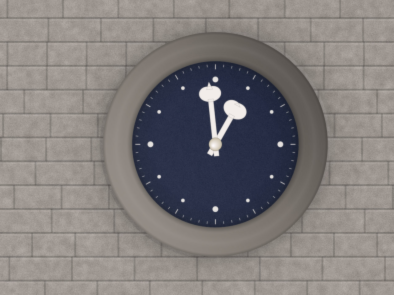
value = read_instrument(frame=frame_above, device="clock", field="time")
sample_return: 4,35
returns 12,59
